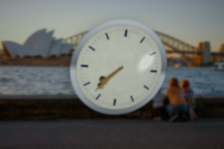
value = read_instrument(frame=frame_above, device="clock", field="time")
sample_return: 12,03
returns 7,37
